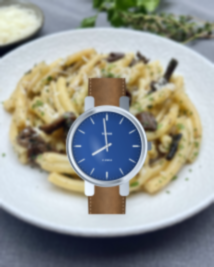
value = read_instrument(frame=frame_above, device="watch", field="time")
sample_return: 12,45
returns 7,59
